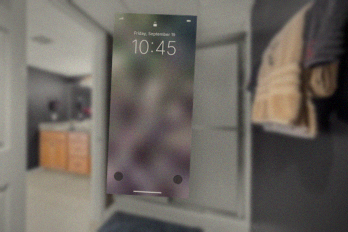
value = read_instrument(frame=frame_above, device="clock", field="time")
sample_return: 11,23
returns 10,45
